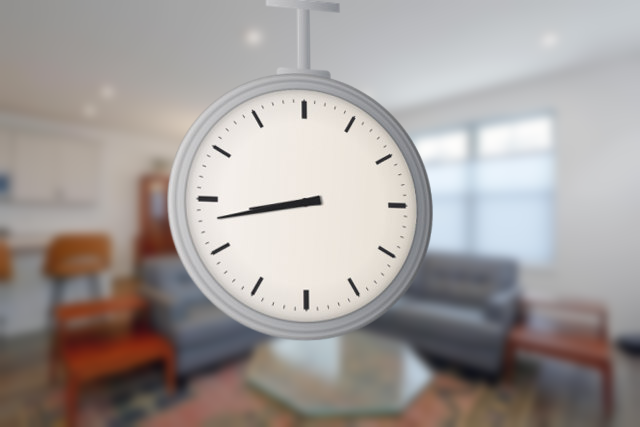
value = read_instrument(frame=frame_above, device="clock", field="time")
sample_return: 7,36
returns 8,43
